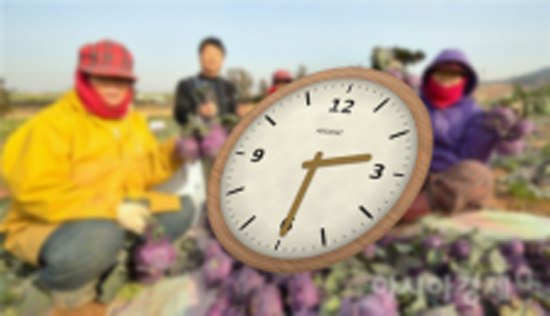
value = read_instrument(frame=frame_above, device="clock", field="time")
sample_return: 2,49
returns 2,30
